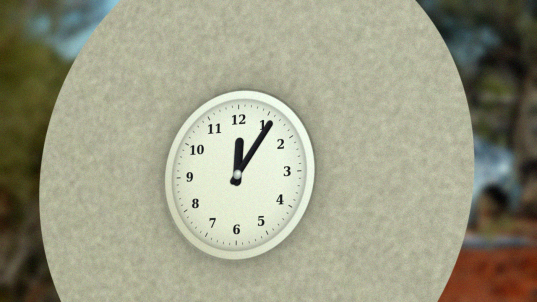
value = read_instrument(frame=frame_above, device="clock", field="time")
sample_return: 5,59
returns 12,06
